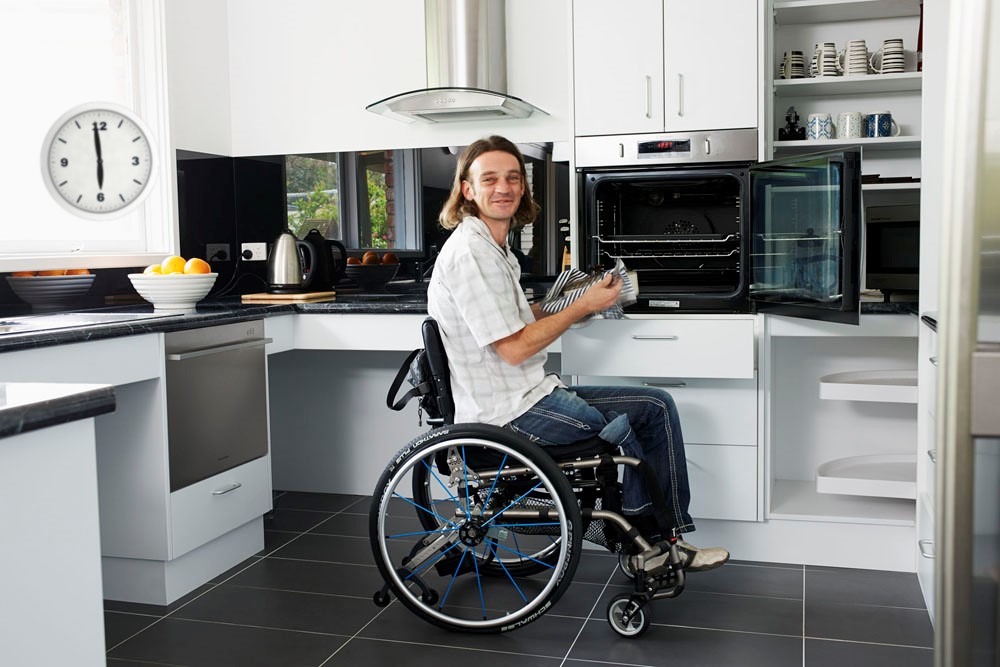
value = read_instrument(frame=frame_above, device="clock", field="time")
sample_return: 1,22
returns 5,59
